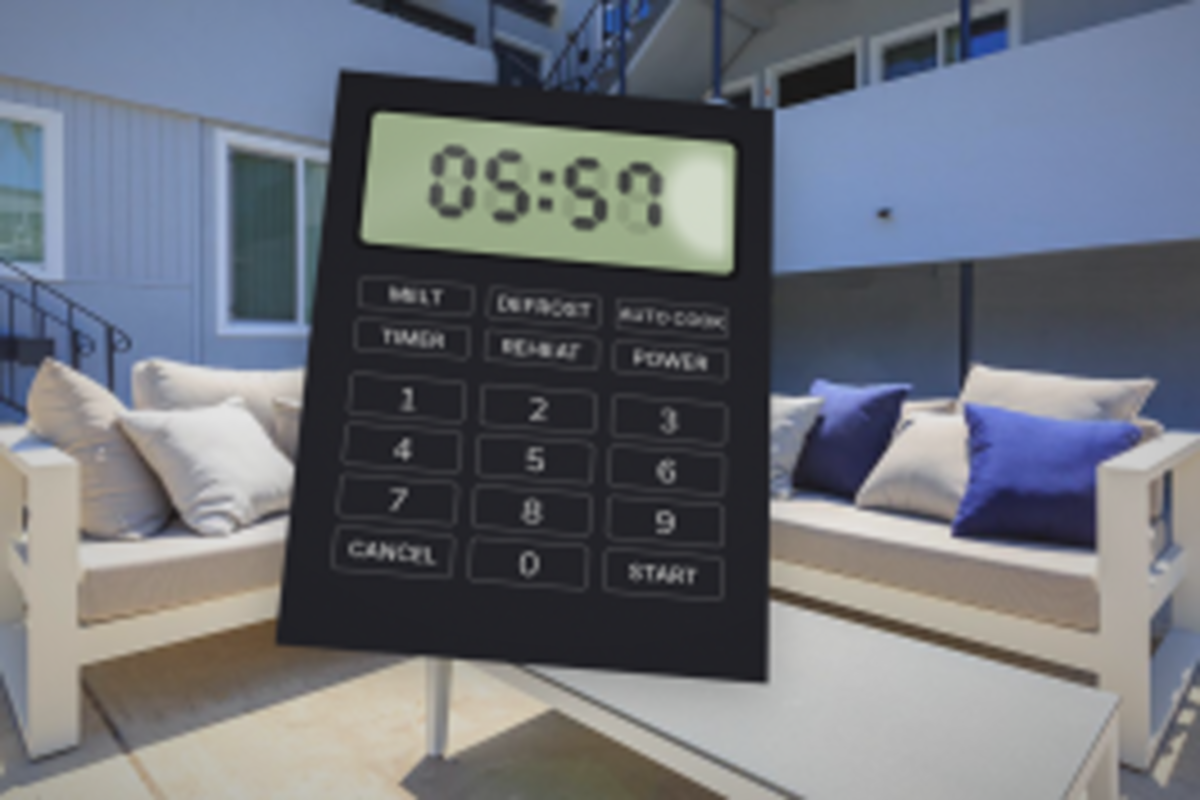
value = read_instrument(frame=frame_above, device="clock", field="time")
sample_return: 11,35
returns 5,57
